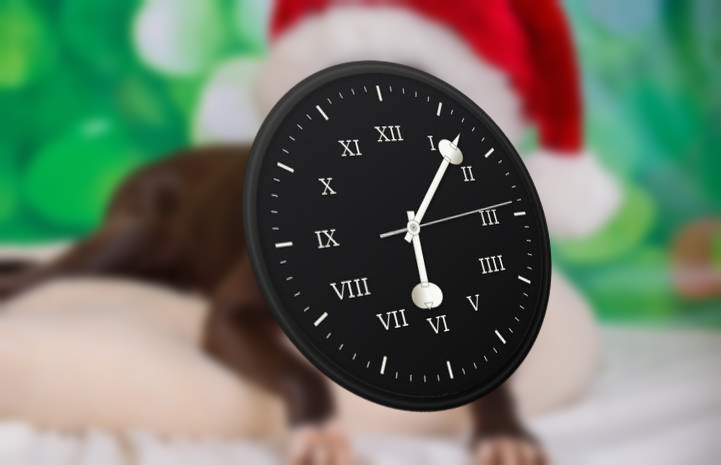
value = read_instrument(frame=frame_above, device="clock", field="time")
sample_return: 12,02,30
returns 6,07,14
